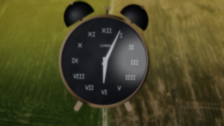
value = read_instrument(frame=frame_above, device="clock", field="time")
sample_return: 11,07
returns 6,04
